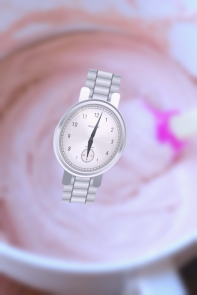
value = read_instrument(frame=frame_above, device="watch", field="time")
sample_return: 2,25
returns 6,02
